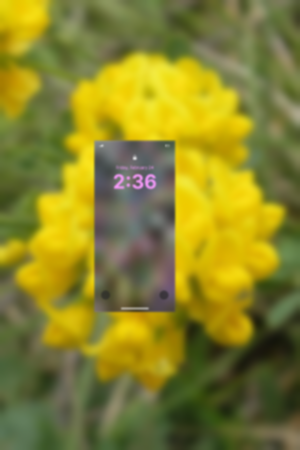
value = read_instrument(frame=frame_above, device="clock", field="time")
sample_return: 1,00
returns 2,36
